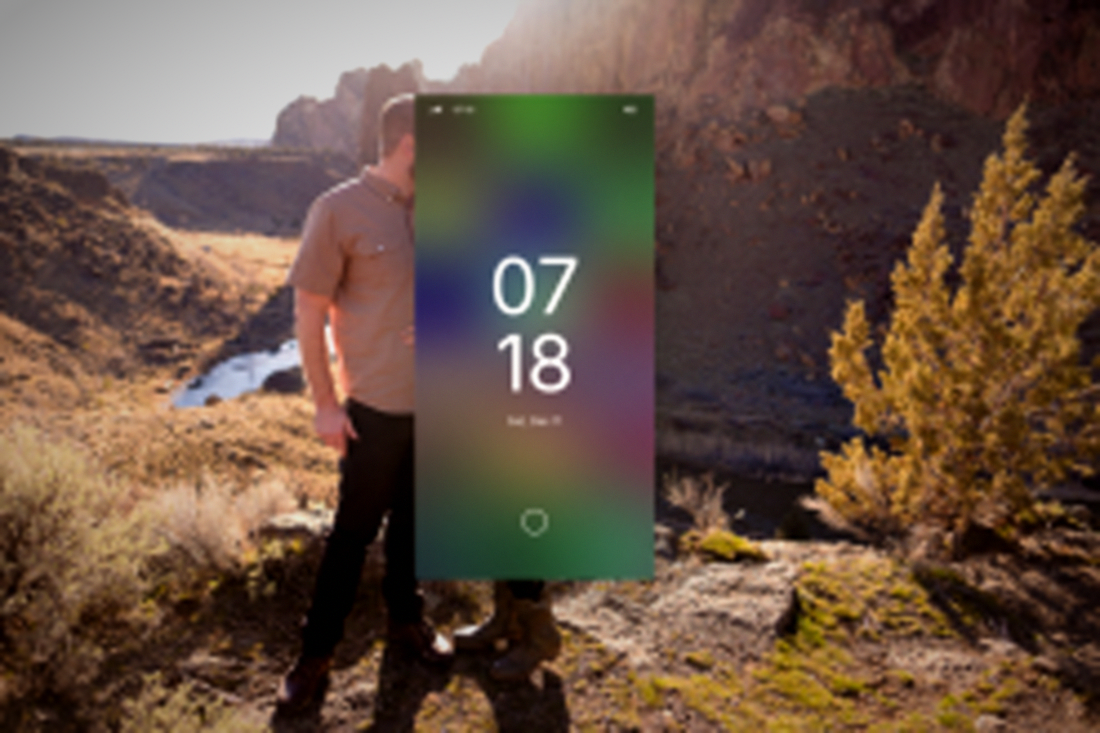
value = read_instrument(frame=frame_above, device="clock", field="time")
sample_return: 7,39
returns 7,18
